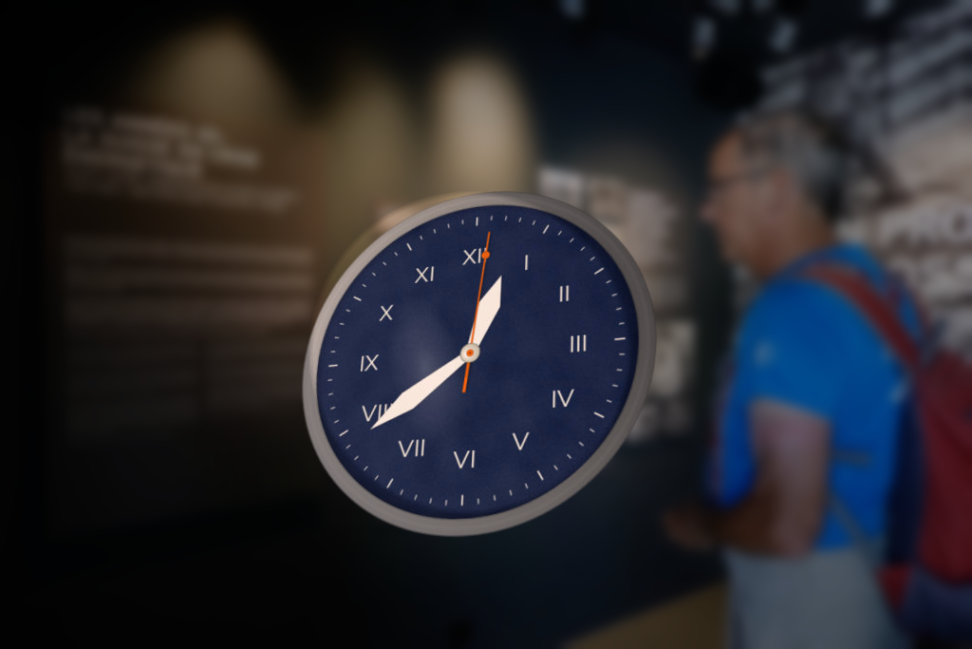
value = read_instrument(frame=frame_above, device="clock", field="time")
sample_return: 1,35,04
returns 12,39,01
